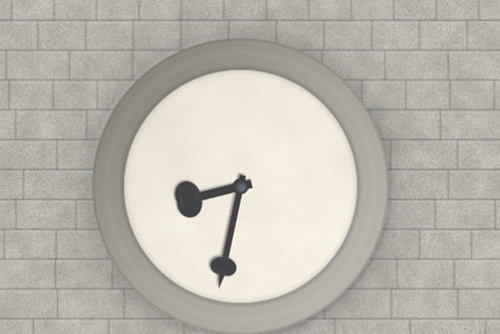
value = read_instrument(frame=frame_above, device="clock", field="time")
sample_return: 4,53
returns 8,32
